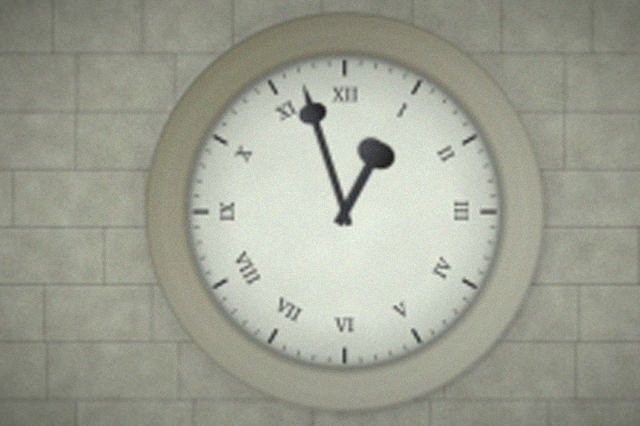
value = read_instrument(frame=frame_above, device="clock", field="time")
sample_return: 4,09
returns 12,57
